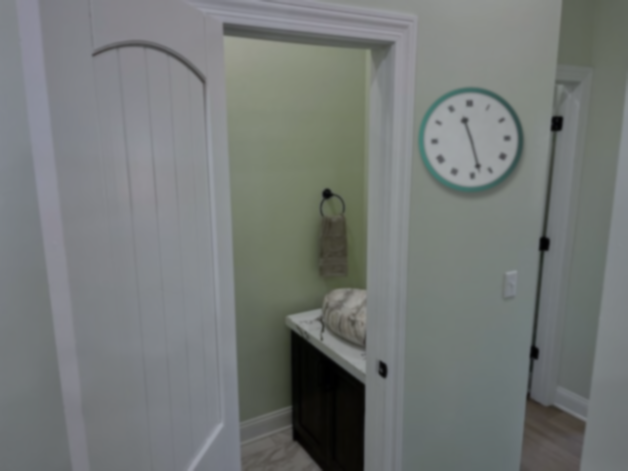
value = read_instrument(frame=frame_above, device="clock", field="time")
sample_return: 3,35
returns 11,28
